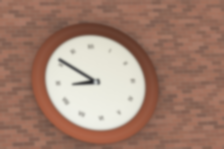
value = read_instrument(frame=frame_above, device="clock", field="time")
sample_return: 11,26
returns 8,51
